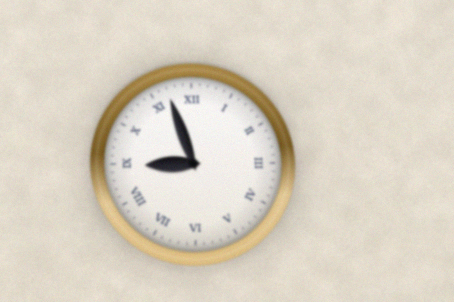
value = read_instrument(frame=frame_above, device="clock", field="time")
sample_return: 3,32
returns 8,57
